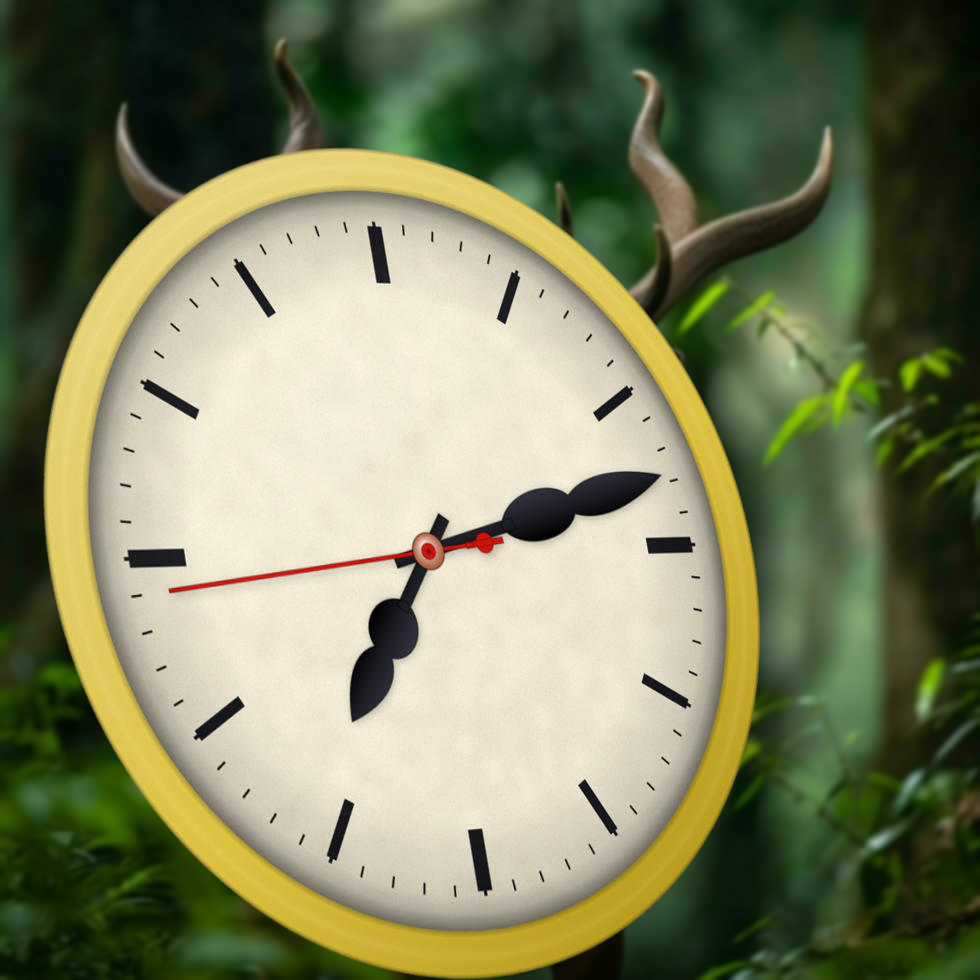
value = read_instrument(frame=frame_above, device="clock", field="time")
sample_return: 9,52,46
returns 7,12,44
